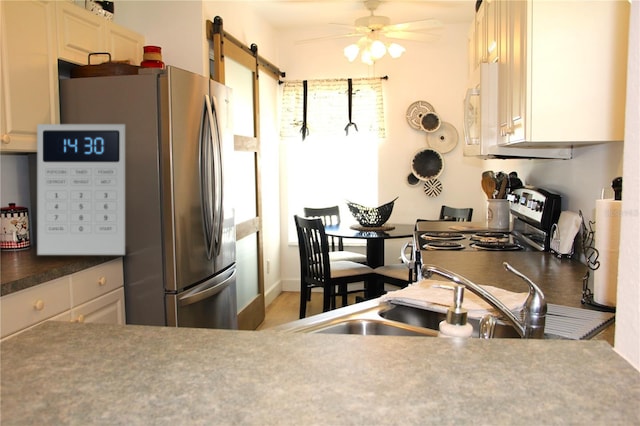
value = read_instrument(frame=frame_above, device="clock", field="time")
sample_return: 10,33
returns 14,30
